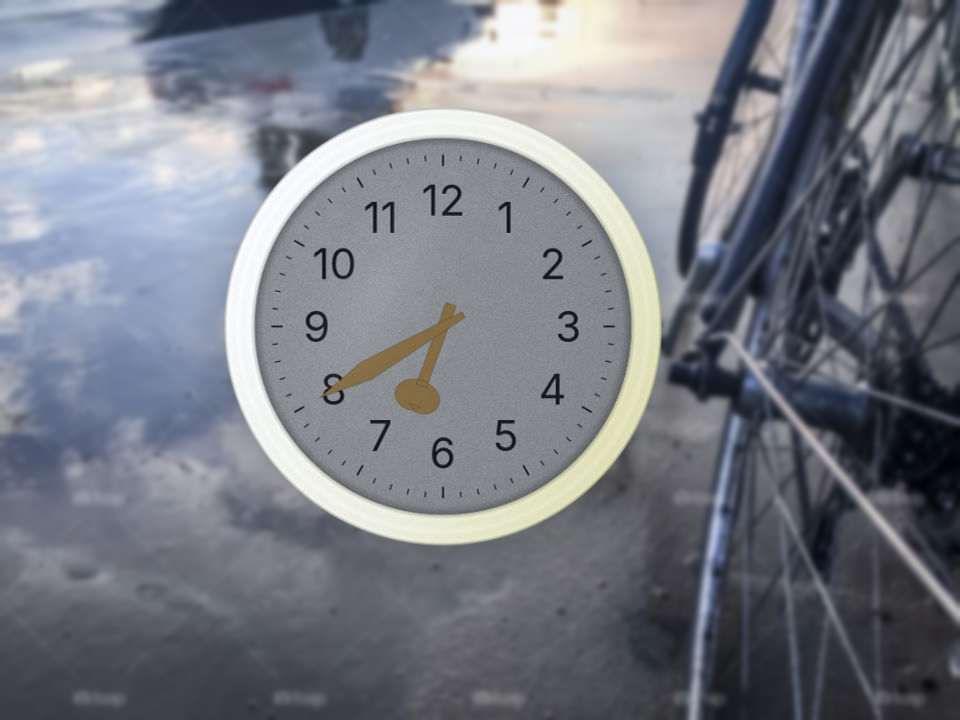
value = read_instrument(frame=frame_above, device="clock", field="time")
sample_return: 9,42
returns 6,40
